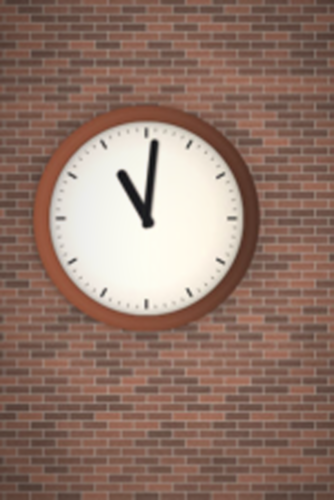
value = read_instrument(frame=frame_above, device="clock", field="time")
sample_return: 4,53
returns 11,01
